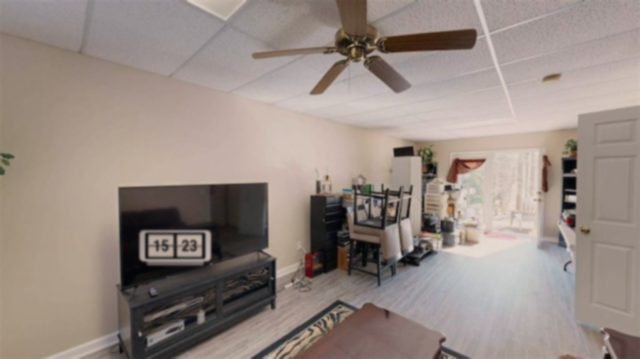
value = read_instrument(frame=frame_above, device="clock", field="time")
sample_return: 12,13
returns 15,23
